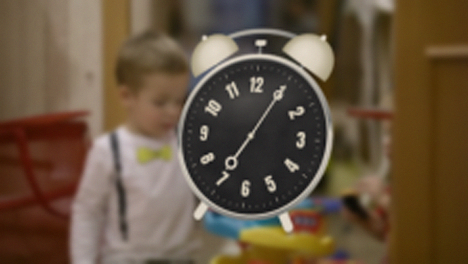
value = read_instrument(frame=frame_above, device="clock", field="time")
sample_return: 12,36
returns 7,05
